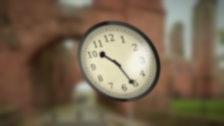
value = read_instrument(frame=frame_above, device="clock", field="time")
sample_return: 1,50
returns 10,26
